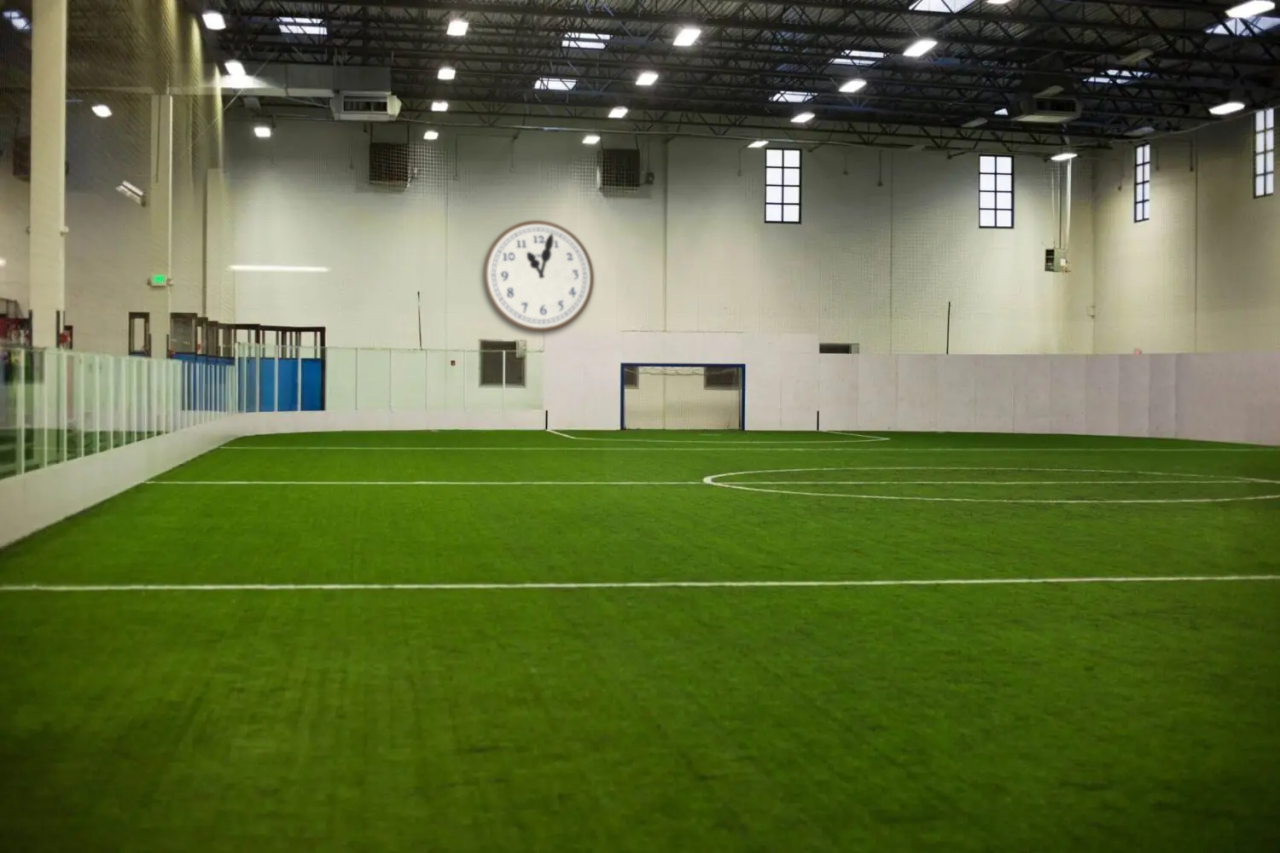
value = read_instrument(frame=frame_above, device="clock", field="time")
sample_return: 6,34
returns 11,03
